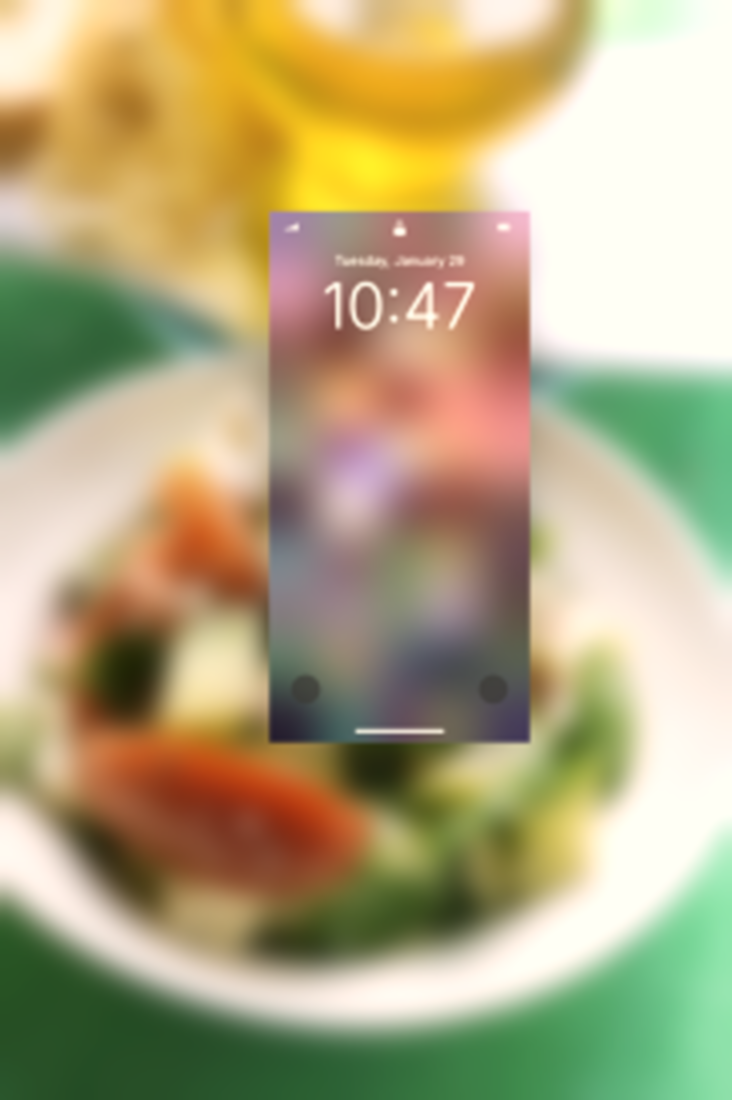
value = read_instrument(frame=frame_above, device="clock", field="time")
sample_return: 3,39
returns 10,47
